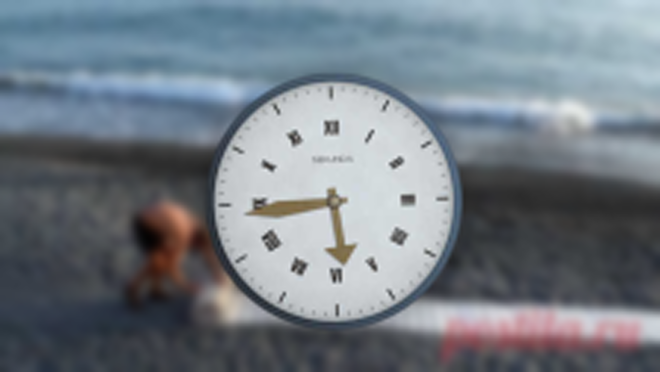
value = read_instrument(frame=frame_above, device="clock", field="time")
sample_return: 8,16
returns 5,44
